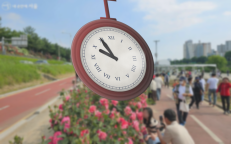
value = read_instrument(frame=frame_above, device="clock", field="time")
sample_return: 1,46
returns 9,55
